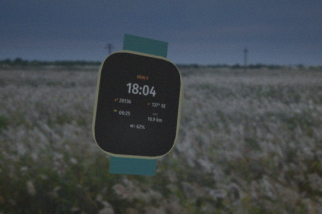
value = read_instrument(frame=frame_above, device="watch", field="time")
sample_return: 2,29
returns 18,04
